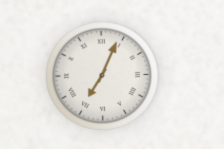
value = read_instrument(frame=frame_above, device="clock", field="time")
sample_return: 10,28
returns 7,04
